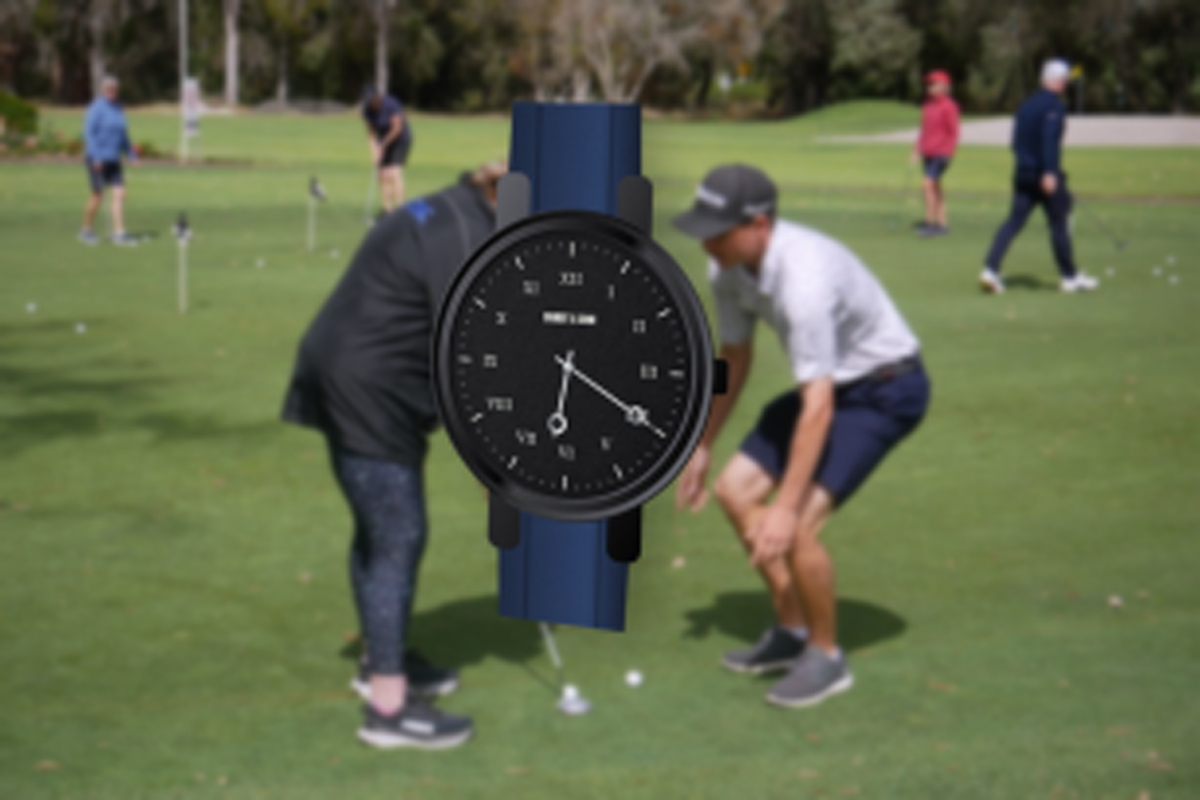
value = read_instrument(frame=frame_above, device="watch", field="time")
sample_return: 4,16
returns 6,20
